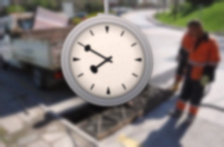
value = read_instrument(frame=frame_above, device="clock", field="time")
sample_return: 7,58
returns 7,50
